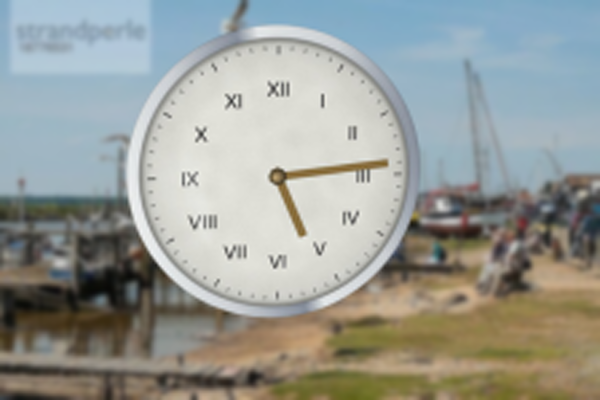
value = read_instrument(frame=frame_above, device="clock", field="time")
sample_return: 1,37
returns 5,14
